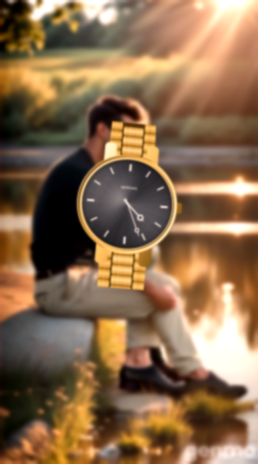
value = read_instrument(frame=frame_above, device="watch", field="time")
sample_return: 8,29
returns 4,26
